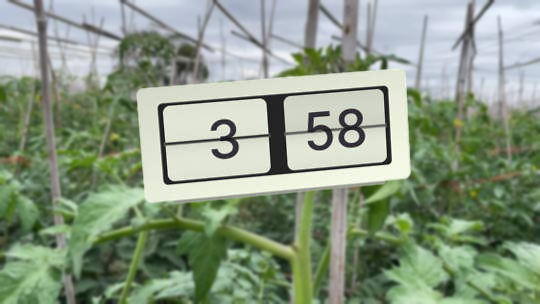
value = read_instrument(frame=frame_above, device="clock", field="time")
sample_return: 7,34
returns 3,58
